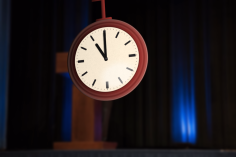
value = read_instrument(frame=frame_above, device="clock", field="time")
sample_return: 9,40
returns 11,00
